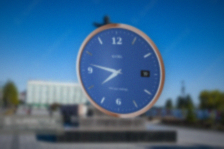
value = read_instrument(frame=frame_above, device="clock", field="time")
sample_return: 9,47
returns 7,47
